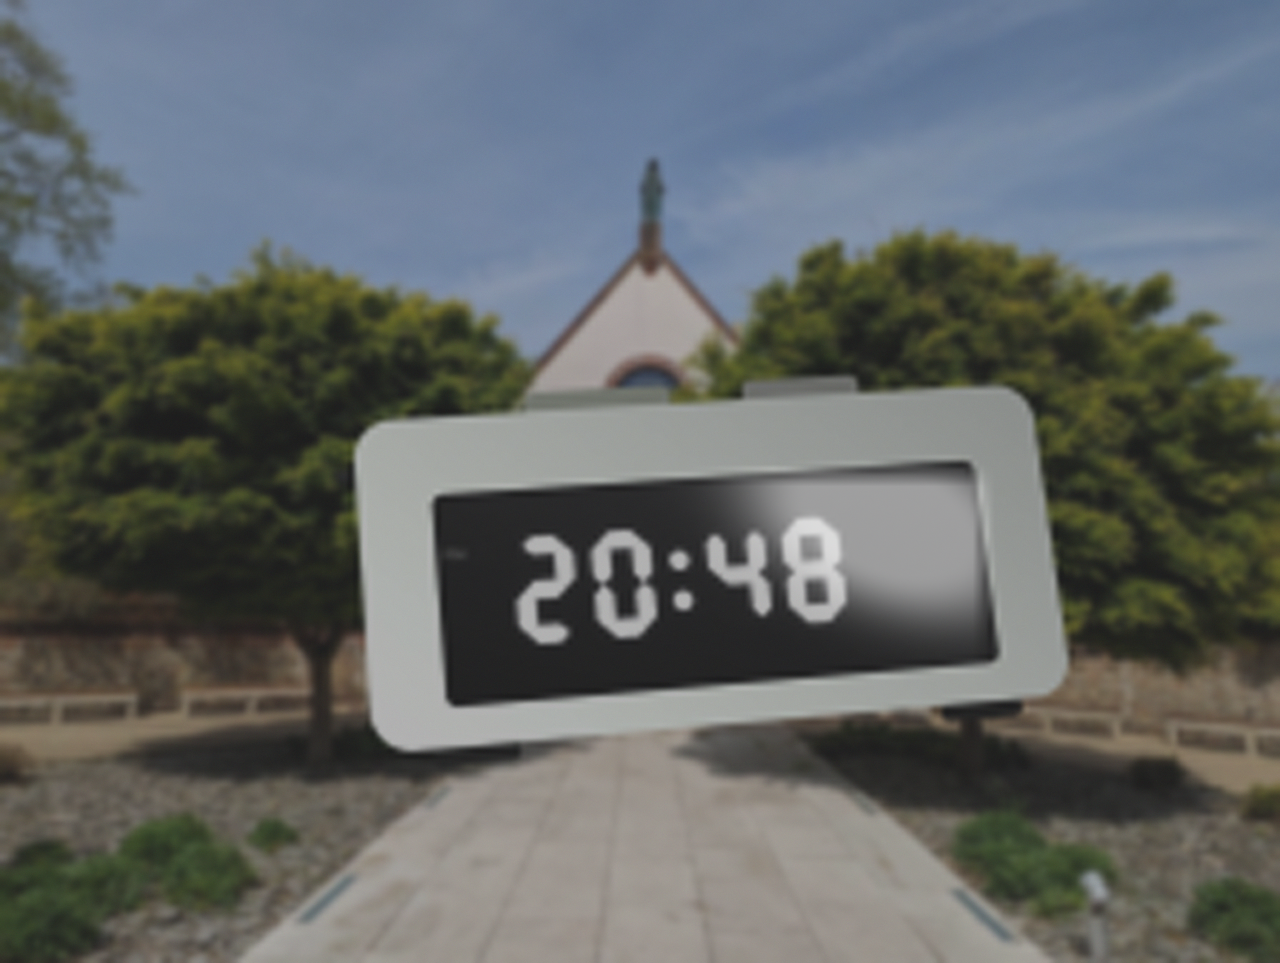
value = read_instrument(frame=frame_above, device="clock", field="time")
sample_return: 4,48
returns 20,48
